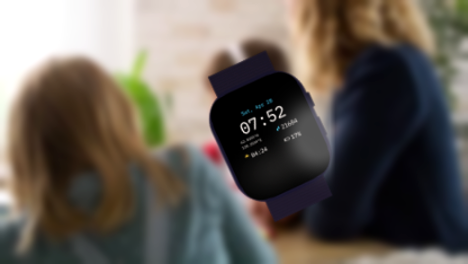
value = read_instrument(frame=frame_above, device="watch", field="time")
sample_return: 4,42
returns 7,52
